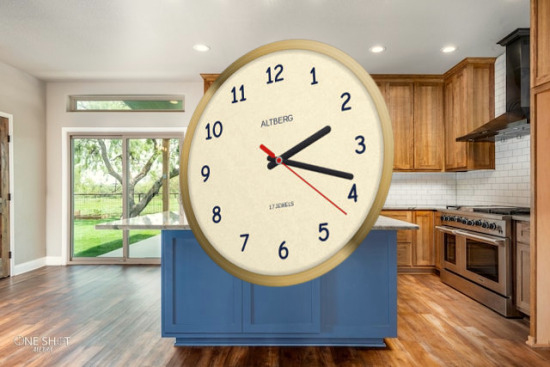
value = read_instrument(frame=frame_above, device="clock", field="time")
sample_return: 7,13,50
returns 2,18,22
